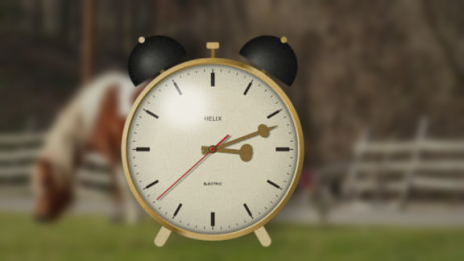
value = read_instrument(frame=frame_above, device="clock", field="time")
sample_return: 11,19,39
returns 3,11,38
